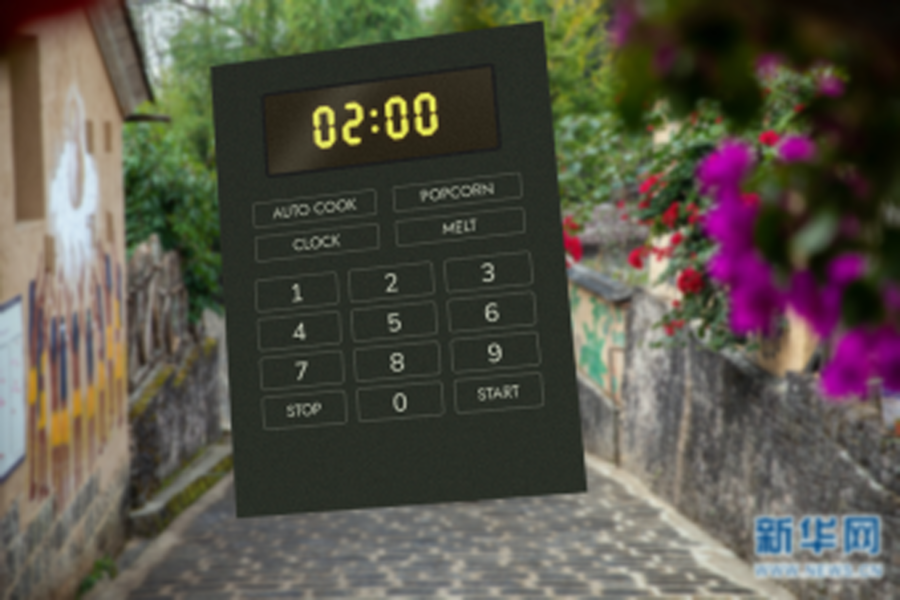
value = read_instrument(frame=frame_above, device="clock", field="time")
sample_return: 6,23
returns 2,00
